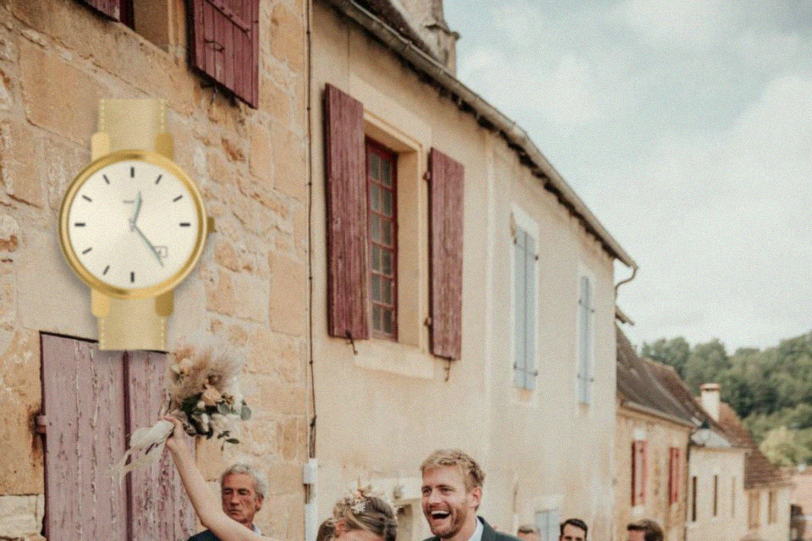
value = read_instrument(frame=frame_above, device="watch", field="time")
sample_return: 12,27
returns 12,24
